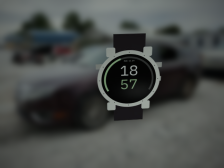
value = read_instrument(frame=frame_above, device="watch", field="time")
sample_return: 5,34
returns 18,57
